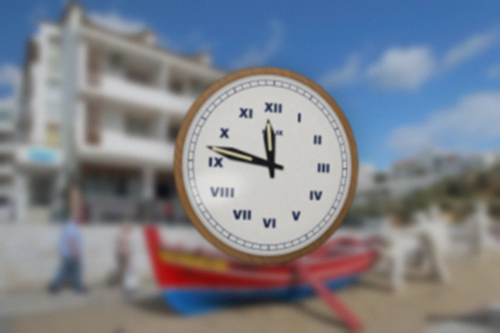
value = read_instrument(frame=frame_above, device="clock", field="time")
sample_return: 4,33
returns 11,47
